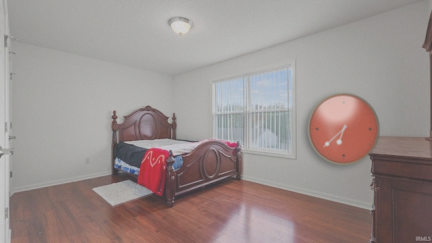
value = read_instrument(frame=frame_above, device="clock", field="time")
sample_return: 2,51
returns 6,38
